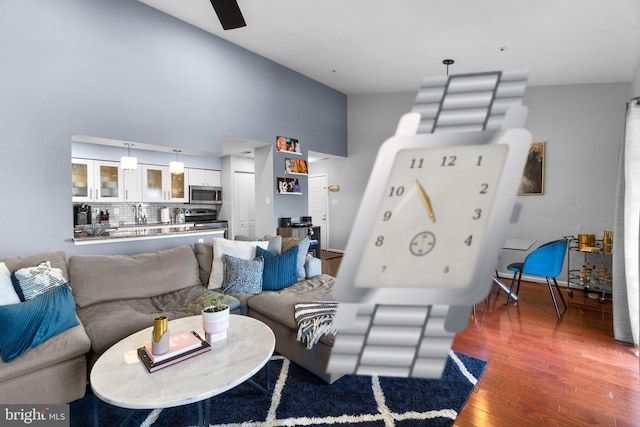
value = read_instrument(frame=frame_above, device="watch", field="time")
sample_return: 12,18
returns 10,54
